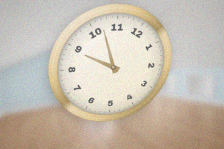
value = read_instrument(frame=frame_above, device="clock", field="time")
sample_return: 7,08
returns 8,52
